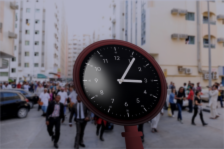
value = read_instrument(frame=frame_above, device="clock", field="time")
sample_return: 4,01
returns 3,06
